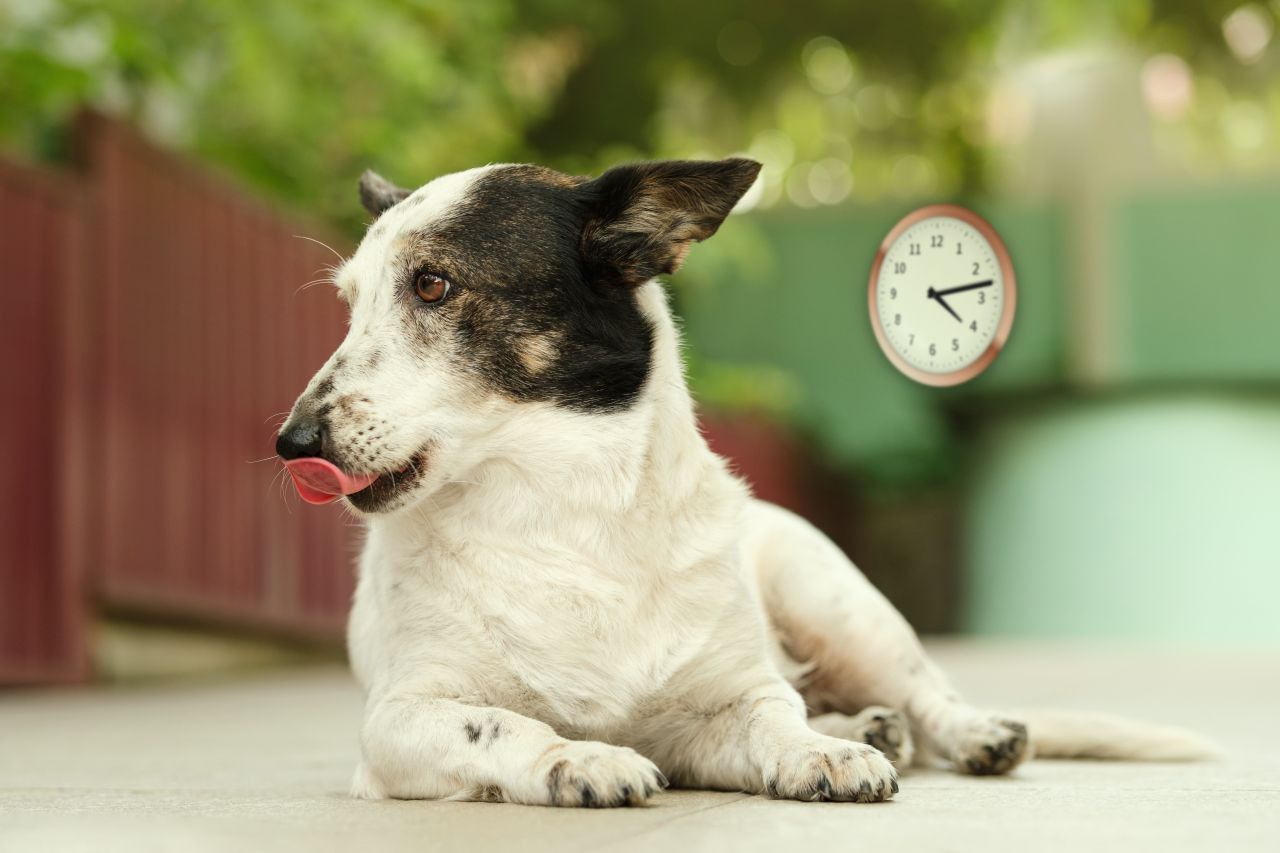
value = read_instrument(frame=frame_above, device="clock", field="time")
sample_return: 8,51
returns 4,13
